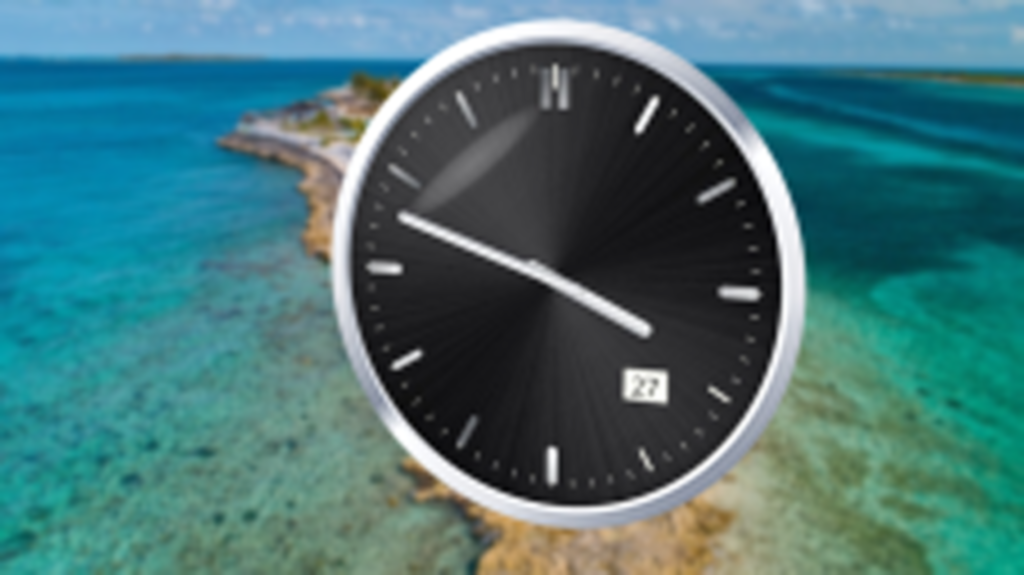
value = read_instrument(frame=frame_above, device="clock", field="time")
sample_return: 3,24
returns 3,48
